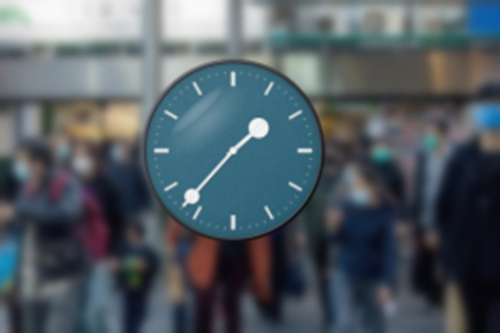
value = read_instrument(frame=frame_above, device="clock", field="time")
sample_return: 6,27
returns 1,37
